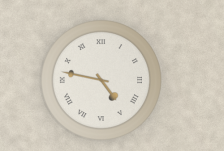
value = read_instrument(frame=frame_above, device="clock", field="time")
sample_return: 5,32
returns 4,47
